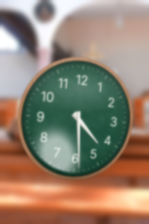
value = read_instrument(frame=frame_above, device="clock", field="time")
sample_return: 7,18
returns 4,29
